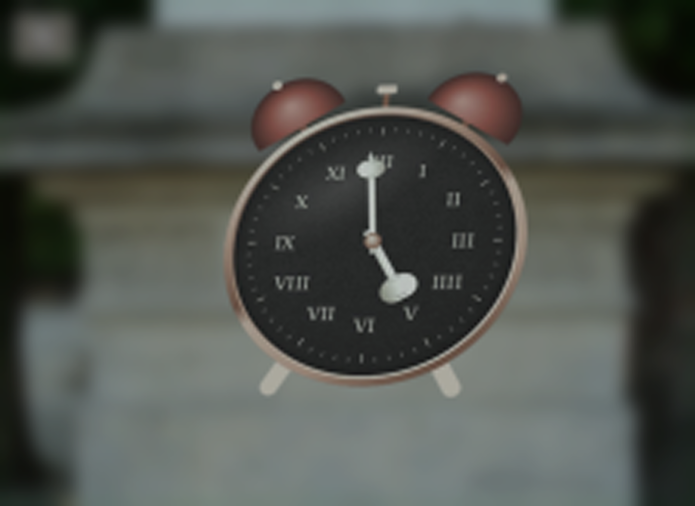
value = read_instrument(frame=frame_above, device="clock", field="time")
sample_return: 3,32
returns 4,59
